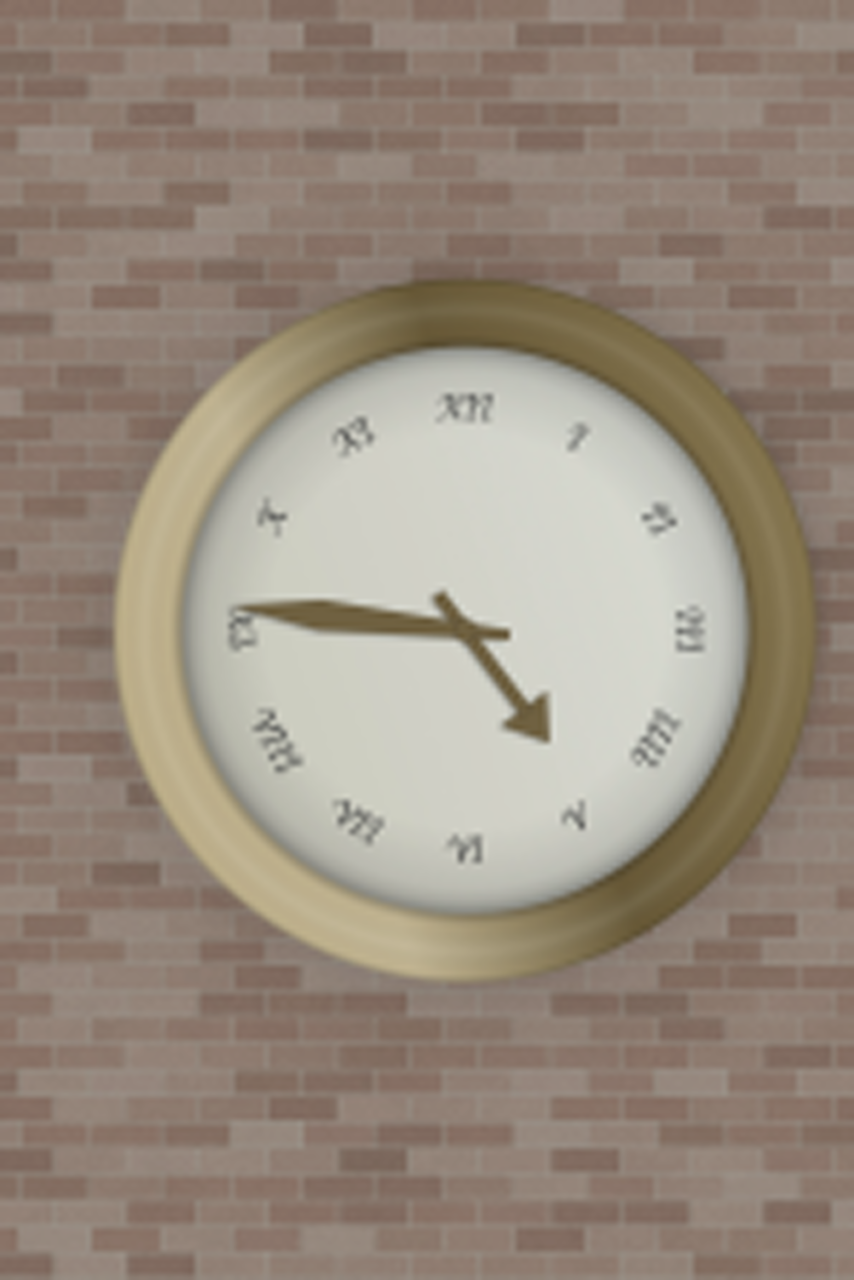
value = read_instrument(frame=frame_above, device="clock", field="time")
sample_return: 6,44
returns 4,46
